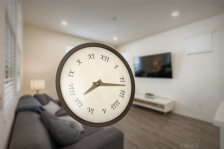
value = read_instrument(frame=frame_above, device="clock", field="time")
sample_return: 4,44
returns 7,12
